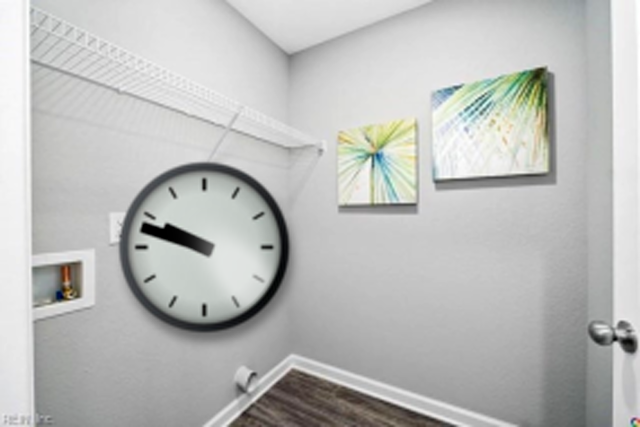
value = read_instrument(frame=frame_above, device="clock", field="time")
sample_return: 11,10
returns 9,48
